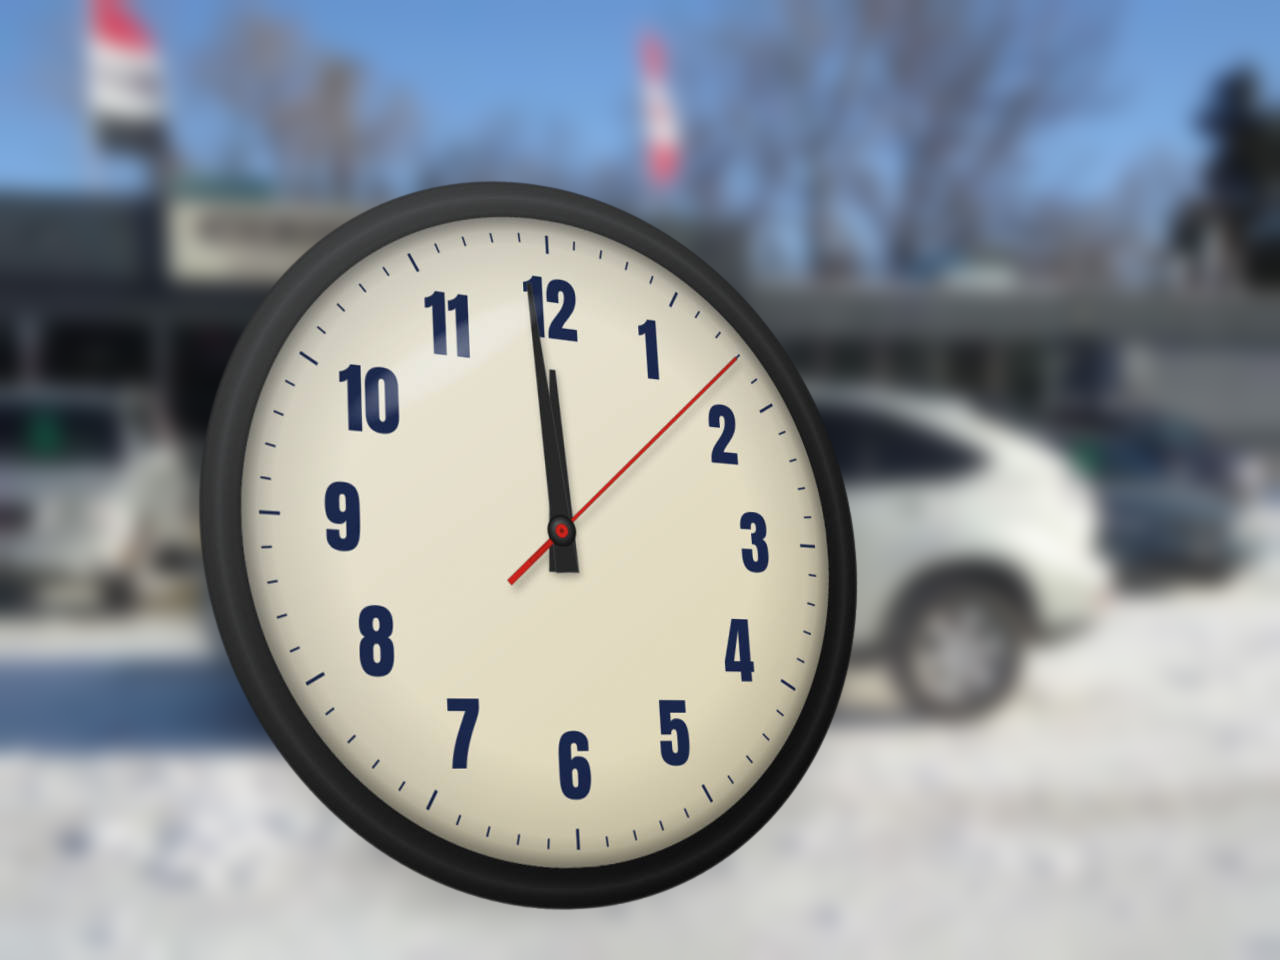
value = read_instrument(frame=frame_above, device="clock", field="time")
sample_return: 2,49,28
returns 11,59,08
